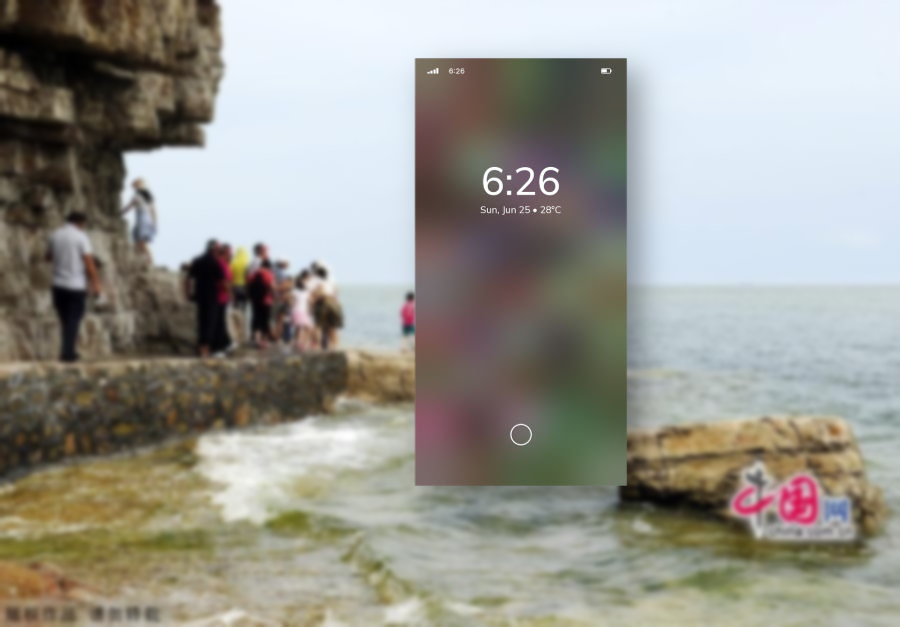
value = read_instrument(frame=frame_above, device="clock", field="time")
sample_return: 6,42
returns 6,26
